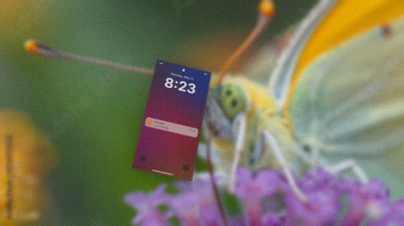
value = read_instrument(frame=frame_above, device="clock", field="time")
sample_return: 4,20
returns 8,23
